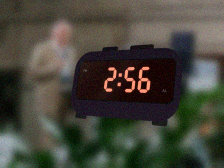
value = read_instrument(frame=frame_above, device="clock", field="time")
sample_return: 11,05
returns 2,56
